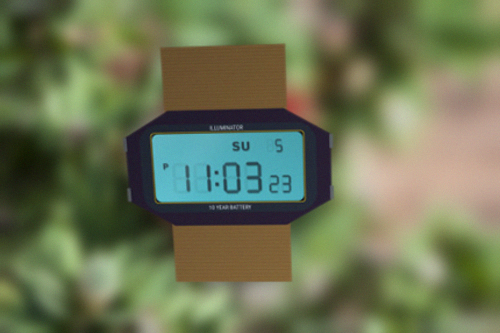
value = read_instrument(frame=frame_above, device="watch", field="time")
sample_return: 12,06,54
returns 11,03,23
